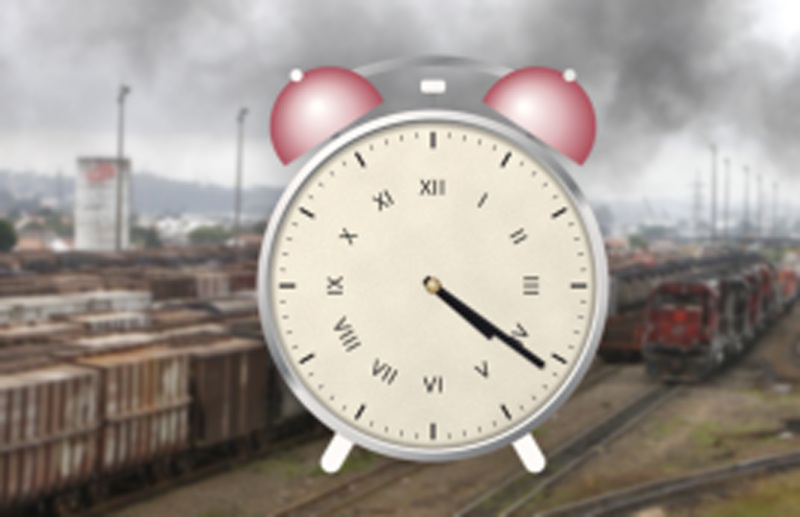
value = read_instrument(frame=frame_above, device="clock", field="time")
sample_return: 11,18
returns 4,21
